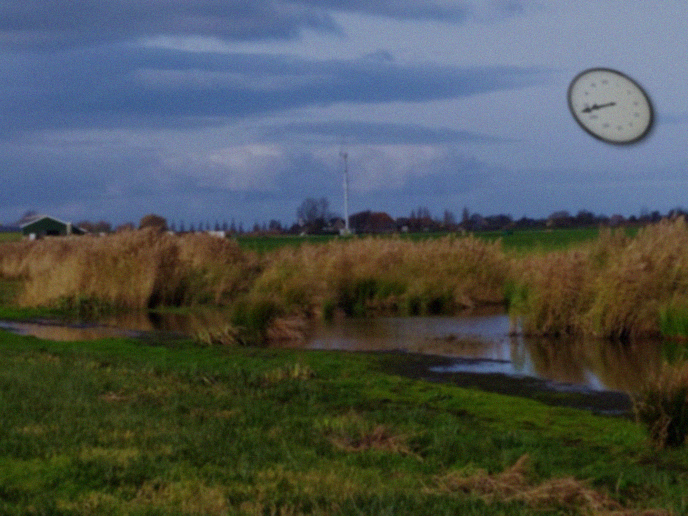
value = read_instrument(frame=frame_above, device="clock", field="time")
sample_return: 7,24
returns 8,43
